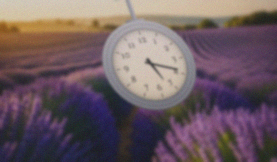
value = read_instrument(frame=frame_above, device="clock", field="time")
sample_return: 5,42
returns 5,19
